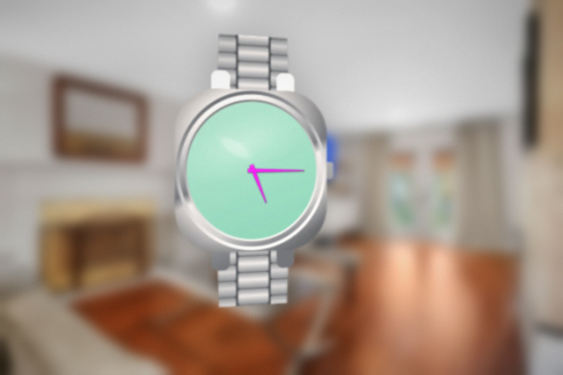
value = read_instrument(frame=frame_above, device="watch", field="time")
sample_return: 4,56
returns 5,15
